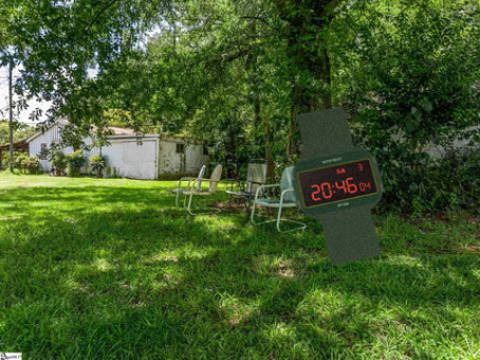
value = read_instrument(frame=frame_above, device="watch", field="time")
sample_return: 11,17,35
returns 20,46,04
